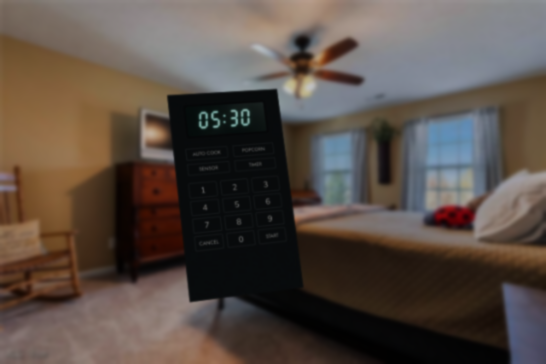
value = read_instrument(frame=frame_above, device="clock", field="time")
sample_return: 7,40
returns 5,30
